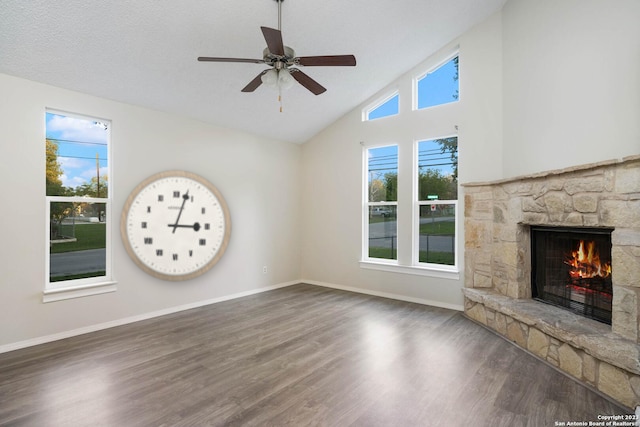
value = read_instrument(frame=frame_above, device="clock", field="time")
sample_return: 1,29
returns 3,03
